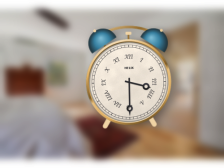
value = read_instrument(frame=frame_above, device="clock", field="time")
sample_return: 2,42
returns 3,30
